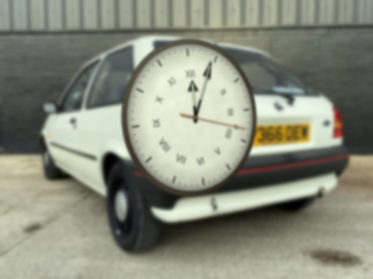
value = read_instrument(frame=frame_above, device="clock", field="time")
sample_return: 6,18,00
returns 12,04,18
